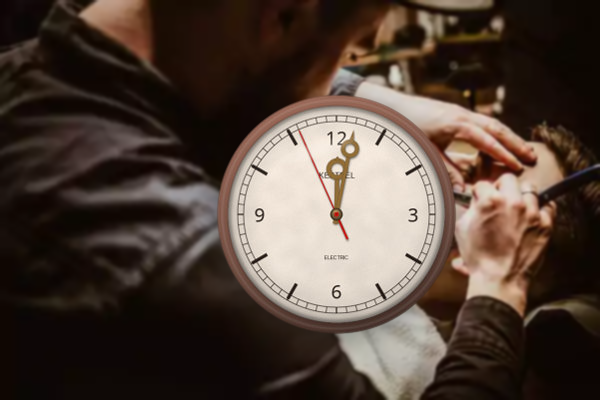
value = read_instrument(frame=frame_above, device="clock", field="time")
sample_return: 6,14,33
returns 12,01,56
